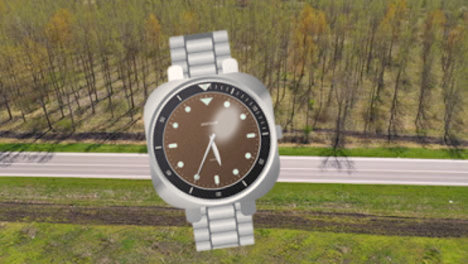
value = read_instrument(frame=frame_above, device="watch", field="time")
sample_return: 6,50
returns 5,35
